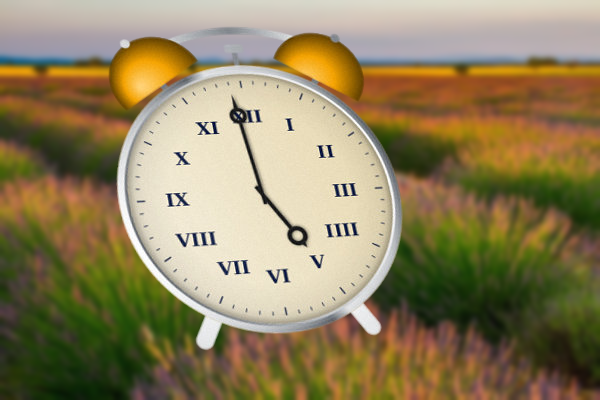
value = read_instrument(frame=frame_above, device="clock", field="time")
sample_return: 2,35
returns 4,59
